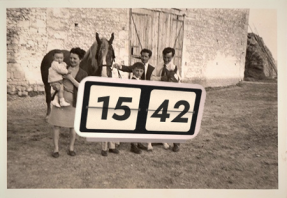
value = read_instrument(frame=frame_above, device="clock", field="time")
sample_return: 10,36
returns 15,42
